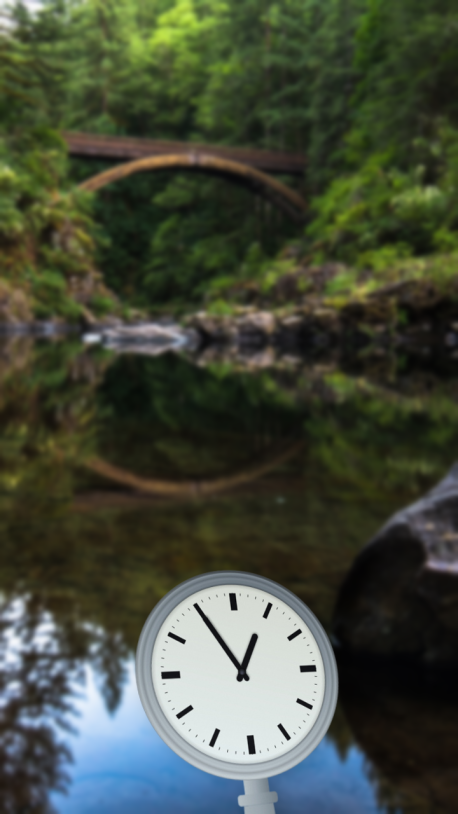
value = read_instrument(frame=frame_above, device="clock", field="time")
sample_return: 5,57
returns 12,55
